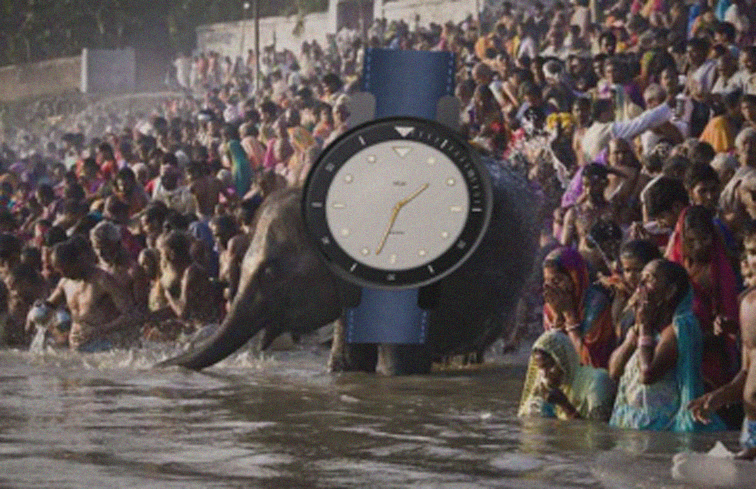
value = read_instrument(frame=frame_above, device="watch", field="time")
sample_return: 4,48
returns 1,33
